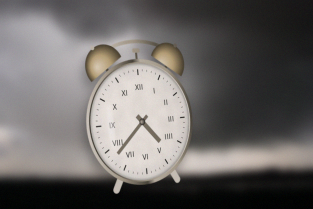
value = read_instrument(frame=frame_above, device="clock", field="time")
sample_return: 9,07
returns 4,38
